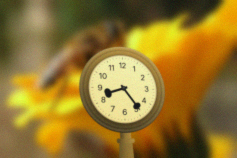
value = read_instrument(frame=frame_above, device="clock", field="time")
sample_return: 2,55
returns 8,24
